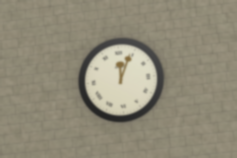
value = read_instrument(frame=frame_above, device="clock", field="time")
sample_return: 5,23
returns 12,04
